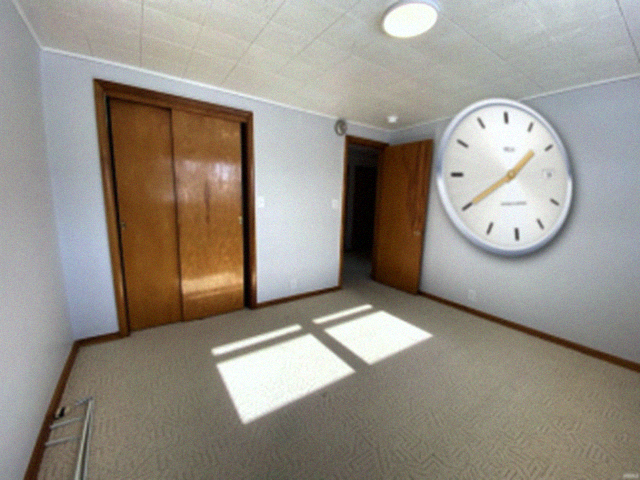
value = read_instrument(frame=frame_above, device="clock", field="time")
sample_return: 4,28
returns 1,40
